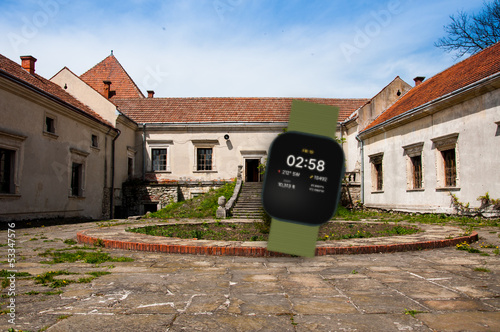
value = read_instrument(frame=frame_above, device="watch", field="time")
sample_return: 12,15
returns 2,58
